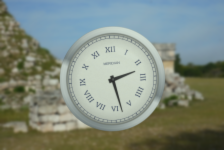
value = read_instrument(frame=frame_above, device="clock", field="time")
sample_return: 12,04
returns 2,28
